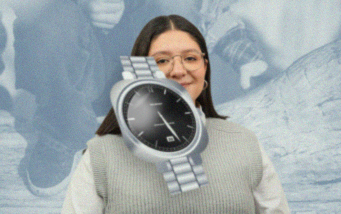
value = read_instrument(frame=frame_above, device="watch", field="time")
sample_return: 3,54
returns 5,27
